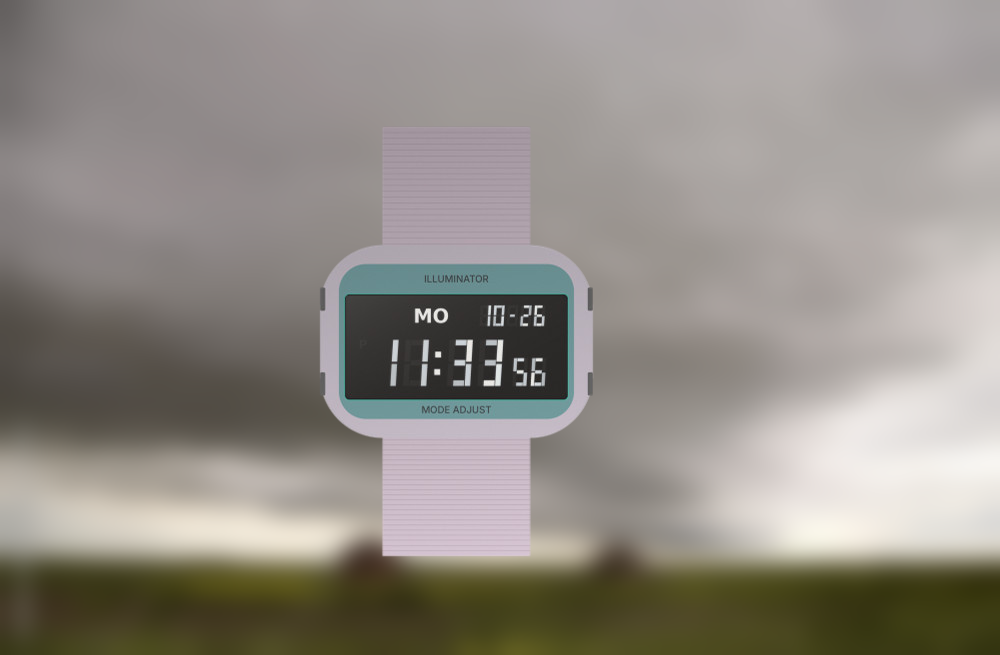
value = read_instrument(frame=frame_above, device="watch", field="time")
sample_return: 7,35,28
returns 11,33,56
